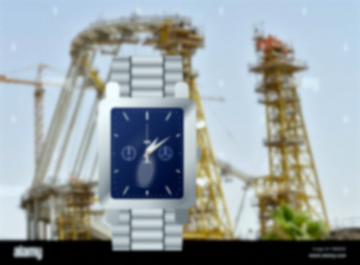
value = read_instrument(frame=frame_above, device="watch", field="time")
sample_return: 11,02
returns 1,09
